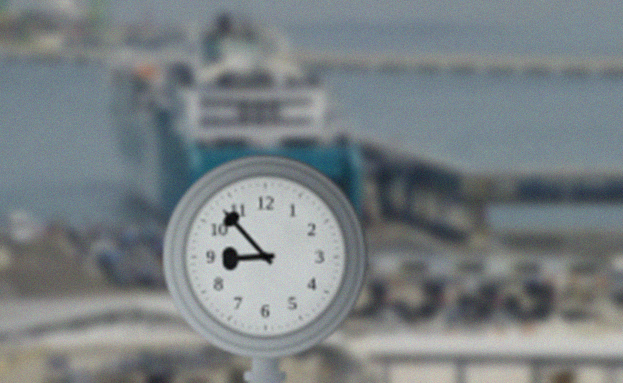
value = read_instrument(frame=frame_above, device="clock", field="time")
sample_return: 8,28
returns 8,53
